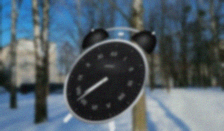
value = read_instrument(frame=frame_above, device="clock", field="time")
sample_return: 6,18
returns 7,37
